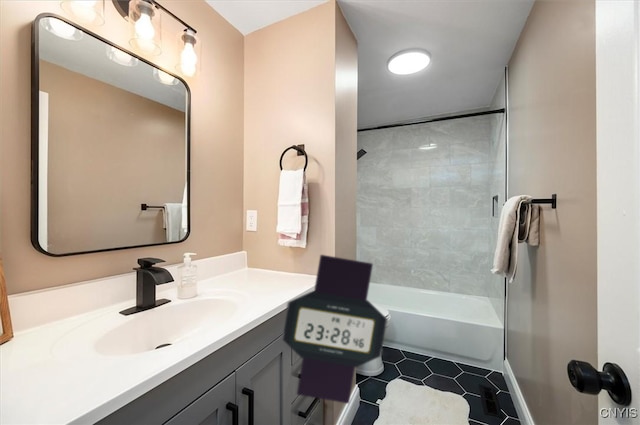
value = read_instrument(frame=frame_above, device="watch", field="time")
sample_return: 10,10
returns 23,28
